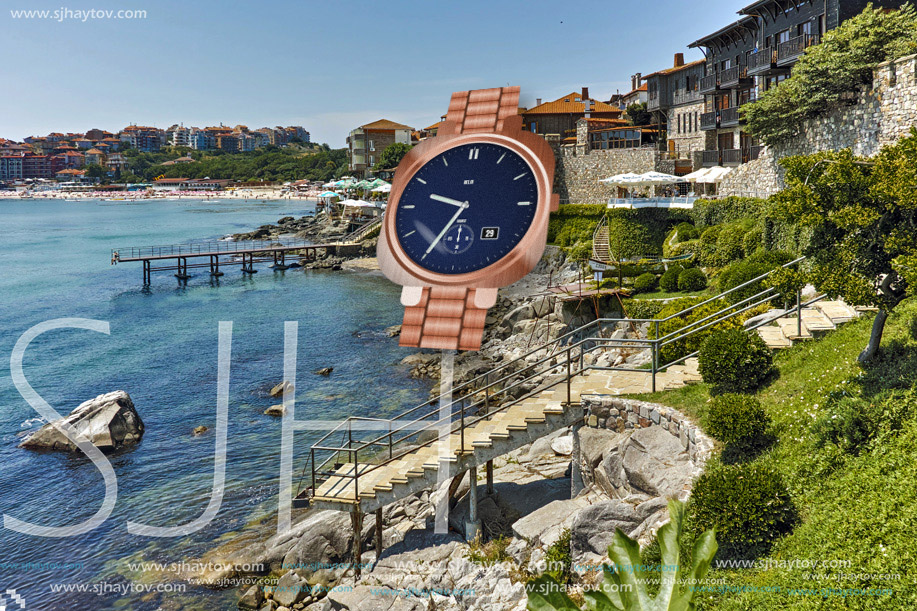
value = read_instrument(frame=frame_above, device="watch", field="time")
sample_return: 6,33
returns 9,35
